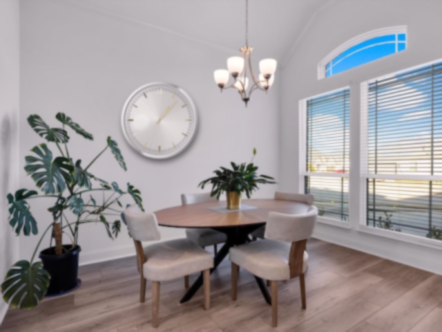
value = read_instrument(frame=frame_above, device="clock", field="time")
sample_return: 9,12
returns 1,07
